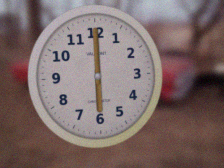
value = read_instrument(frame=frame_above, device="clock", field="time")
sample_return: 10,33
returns 6,00
